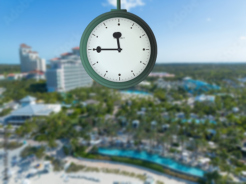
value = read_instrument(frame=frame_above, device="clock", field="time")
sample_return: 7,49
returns 11,45
